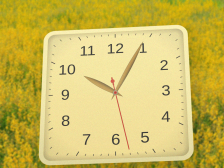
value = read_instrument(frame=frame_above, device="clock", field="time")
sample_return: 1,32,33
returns 10,04,28
